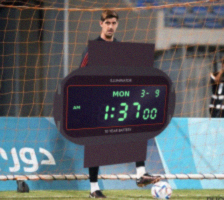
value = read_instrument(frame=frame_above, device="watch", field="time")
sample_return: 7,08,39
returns 1,37,00
